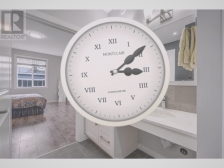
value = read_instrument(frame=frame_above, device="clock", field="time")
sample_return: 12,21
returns 3,09
